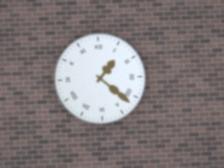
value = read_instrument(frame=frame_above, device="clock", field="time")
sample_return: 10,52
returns 1,22
